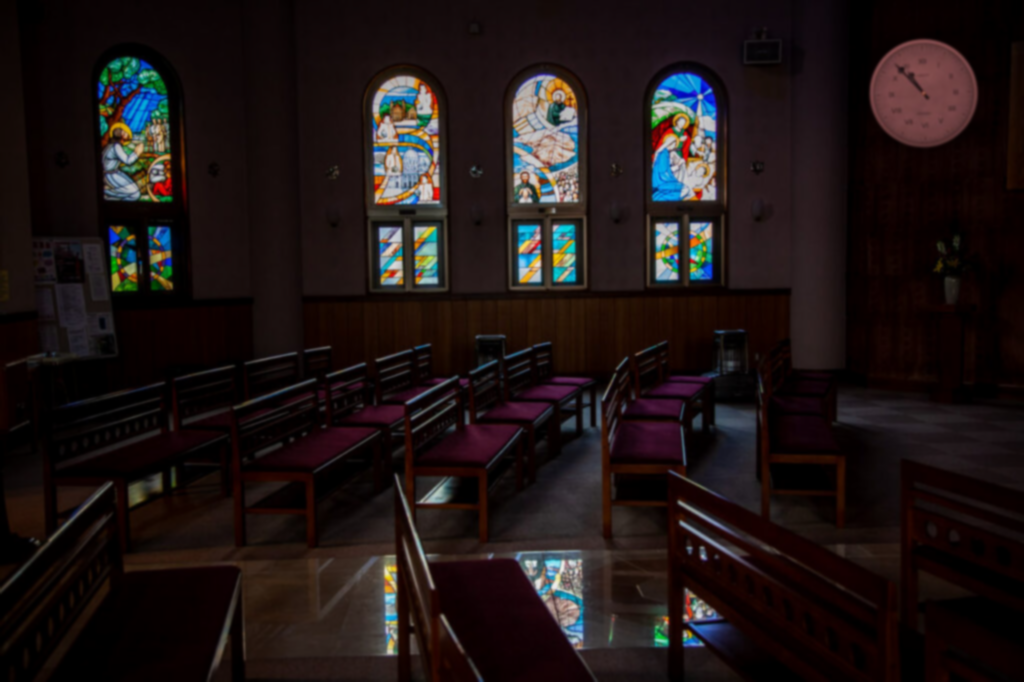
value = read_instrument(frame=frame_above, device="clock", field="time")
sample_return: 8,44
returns 10,53
